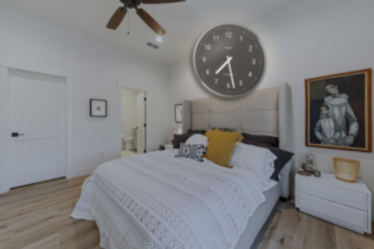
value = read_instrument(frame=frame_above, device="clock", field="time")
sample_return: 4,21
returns 7,28
